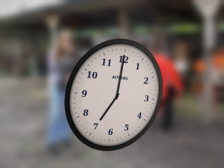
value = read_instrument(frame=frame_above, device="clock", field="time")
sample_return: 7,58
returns 7,00
